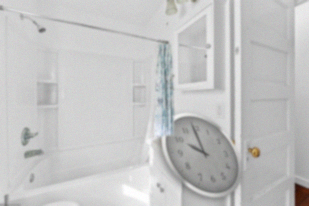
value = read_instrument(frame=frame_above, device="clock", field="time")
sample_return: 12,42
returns 9,59
